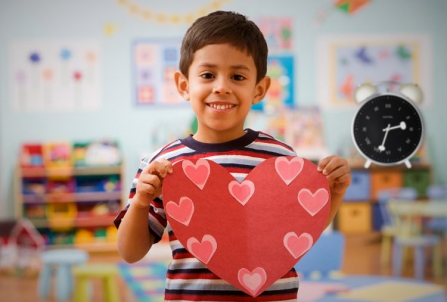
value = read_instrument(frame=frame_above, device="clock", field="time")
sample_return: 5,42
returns 2,33
